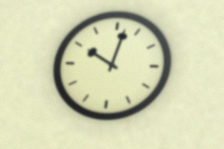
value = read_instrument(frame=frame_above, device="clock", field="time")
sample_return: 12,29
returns 10,02
